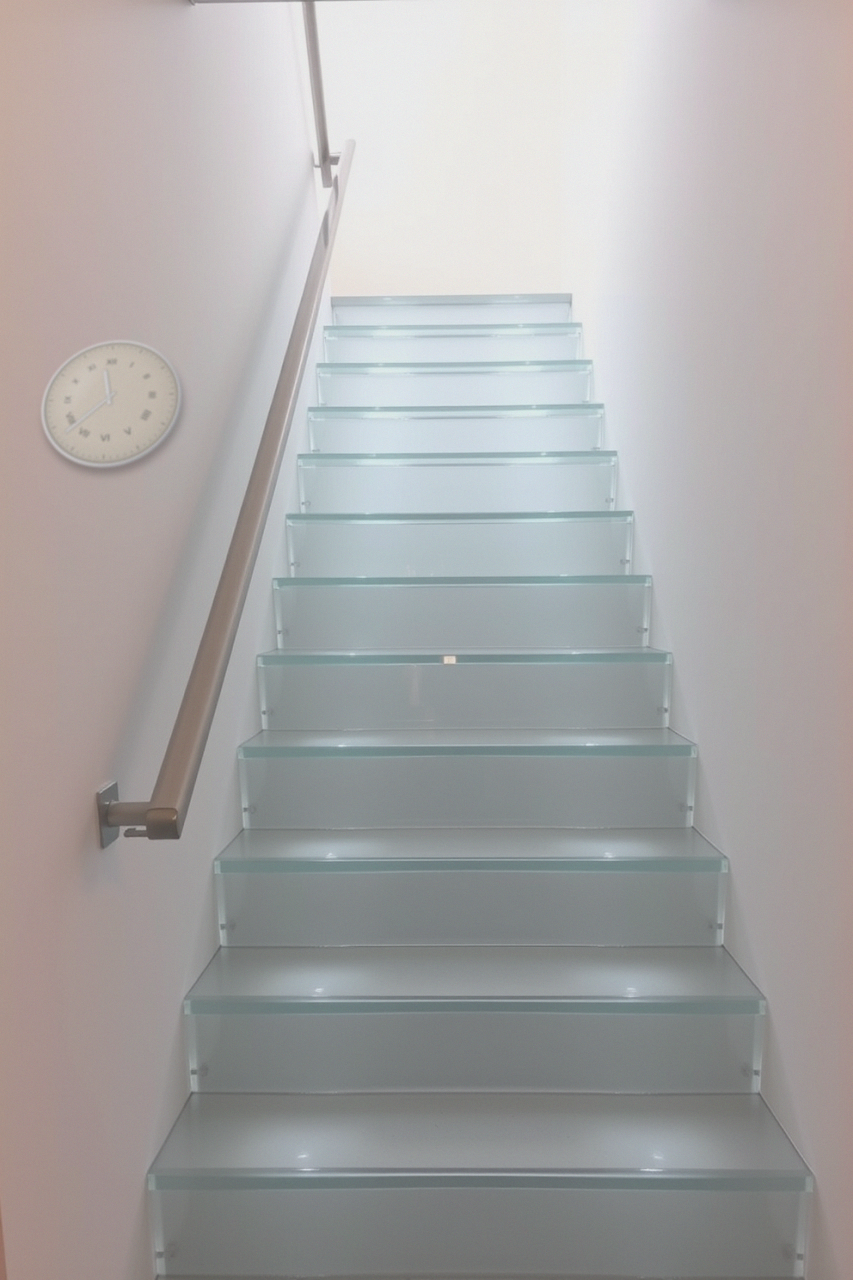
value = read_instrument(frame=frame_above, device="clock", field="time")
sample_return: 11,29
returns 11,38
